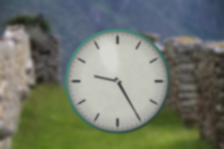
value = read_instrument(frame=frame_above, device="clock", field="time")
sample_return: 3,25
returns 9,25
